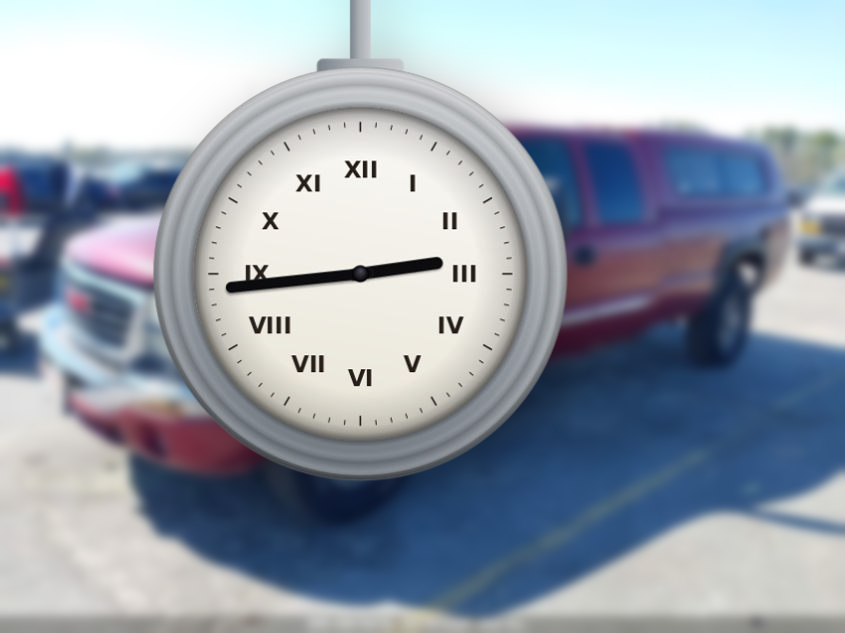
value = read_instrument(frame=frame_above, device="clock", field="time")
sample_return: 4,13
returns 2,44
